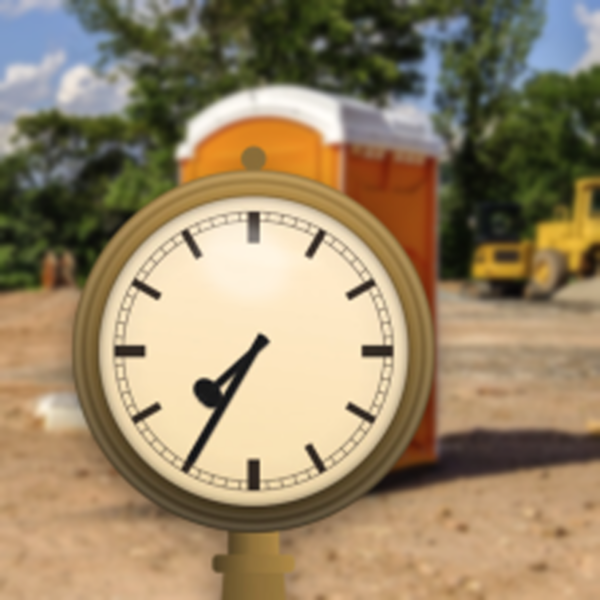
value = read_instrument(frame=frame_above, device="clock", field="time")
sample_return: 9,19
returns 7,35
